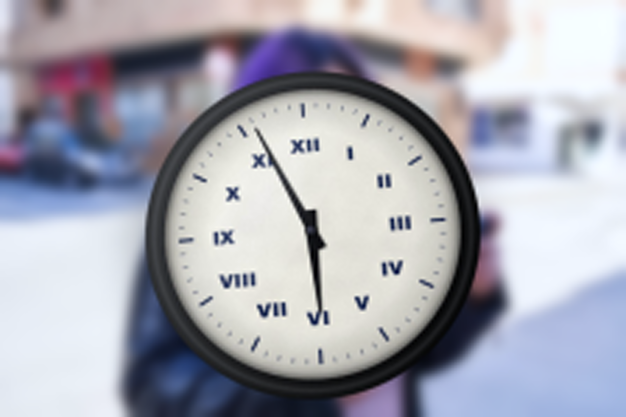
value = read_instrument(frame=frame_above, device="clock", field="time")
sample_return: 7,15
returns 5,56
